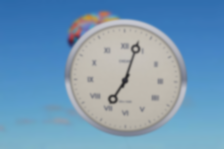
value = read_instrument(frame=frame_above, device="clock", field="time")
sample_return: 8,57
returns 7,03
